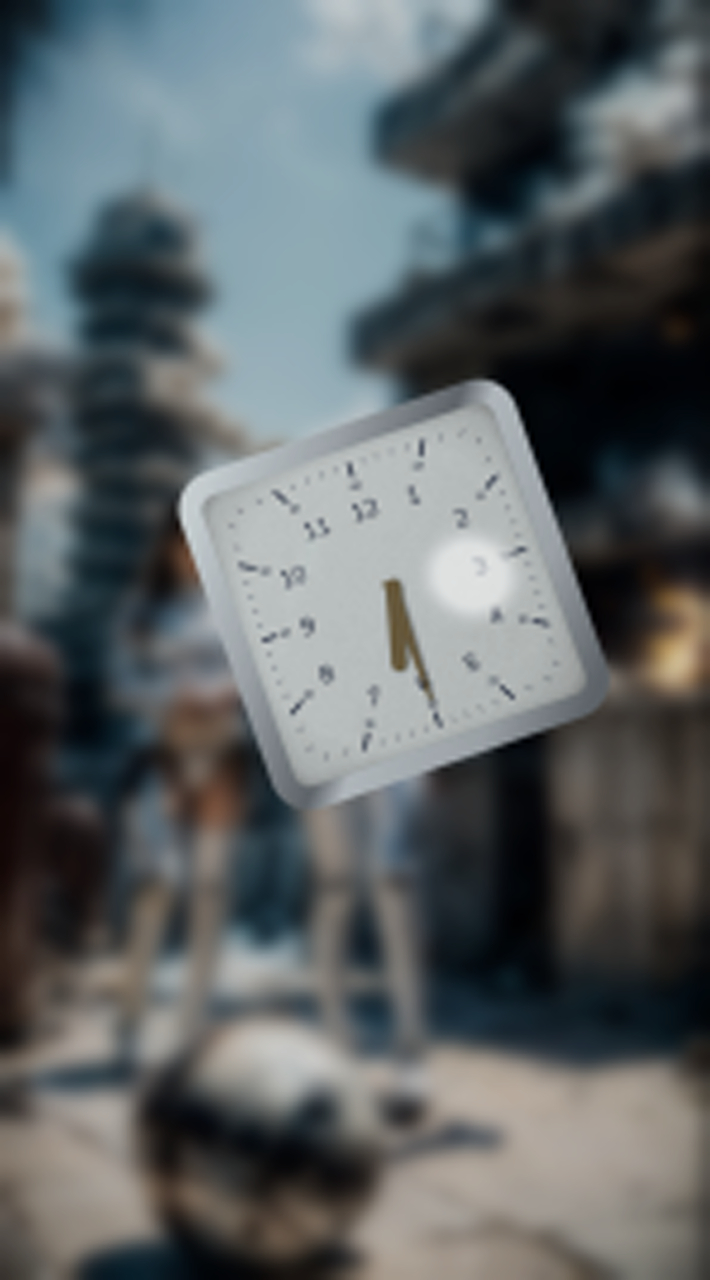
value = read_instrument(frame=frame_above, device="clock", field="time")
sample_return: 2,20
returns 6,30
